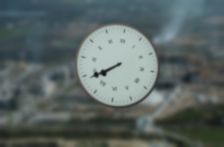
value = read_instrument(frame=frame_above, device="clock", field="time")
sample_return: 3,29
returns 7,39
